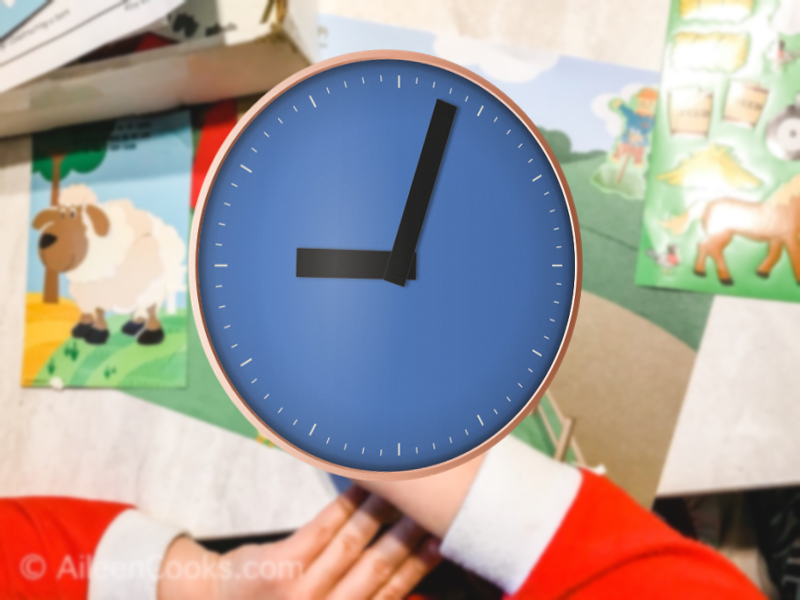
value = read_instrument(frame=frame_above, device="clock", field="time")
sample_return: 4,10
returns 9,03
